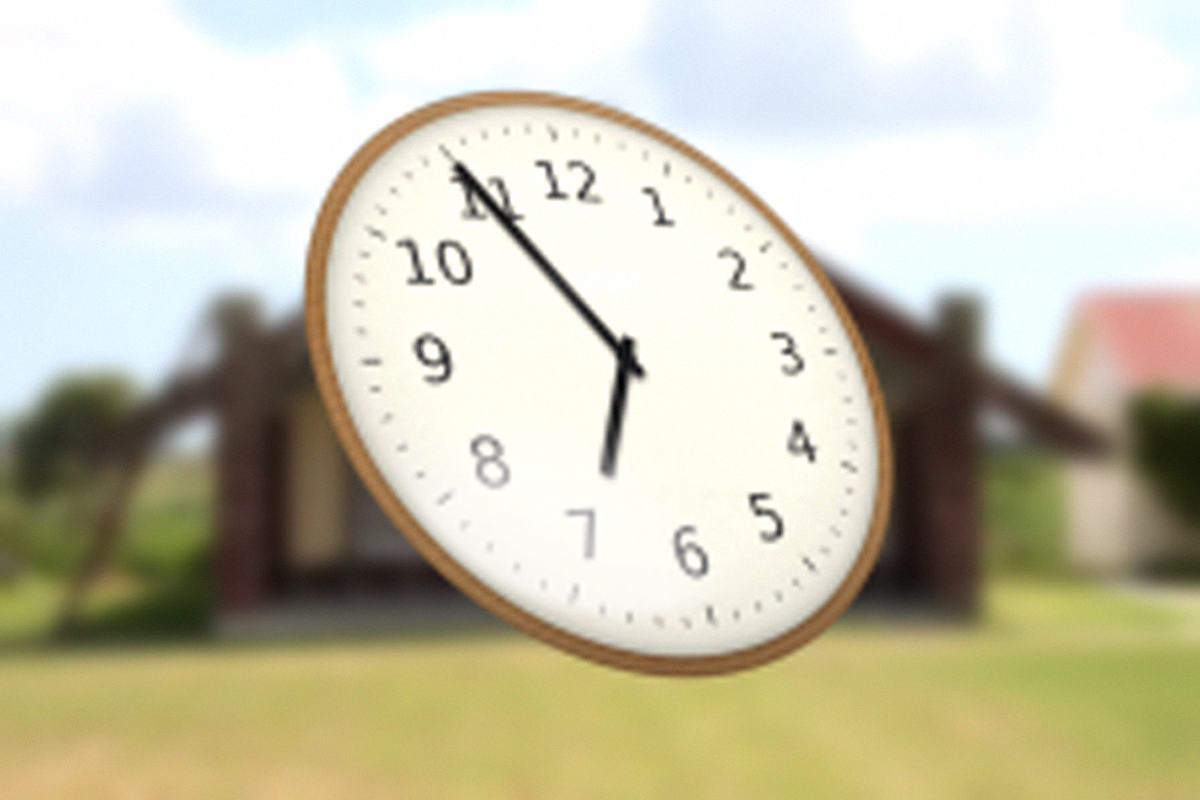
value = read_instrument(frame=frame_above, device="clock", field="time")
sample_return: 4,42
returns 6,55
